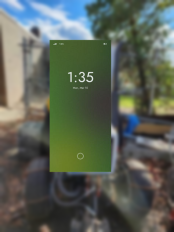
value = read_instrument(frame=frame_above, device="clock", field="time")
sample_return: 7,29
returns 1,35
